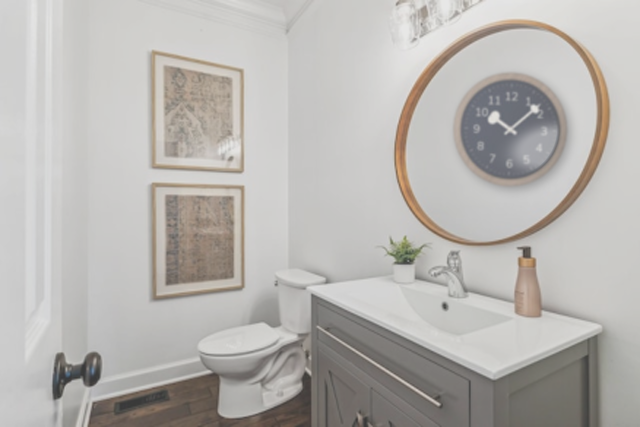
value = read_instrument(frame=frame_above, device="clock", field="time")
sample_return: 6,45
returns 10,08
